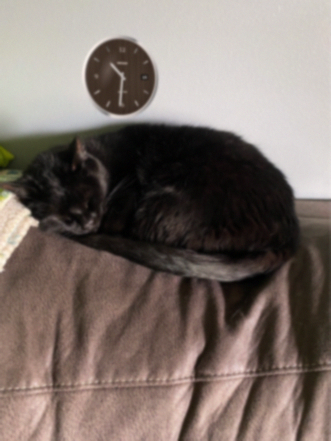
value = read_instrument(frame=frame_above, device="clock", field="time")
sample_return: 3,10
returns 10,31
